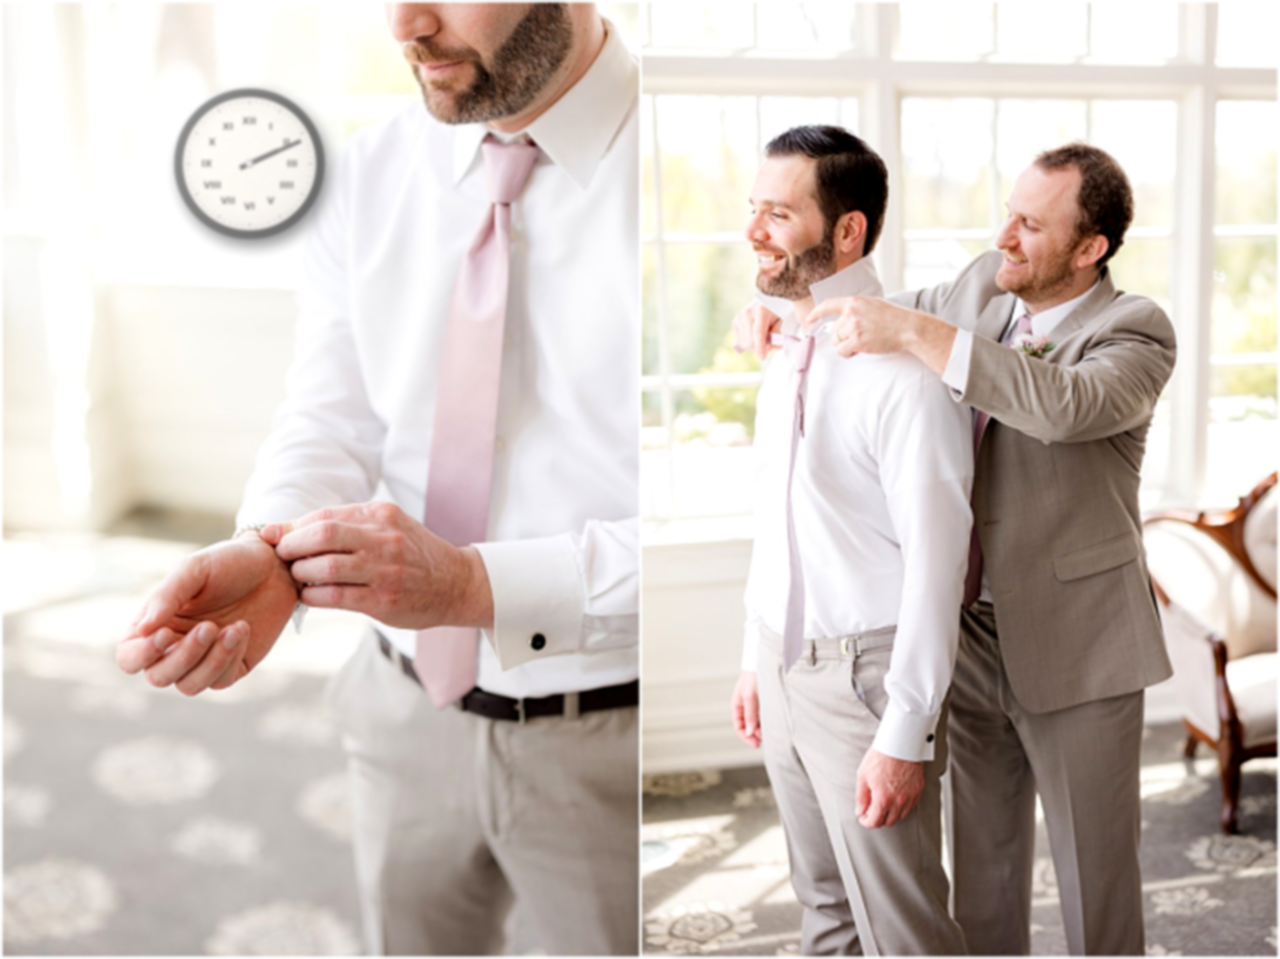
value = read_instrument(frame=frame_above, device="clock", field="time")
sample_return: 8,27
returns 2,11
